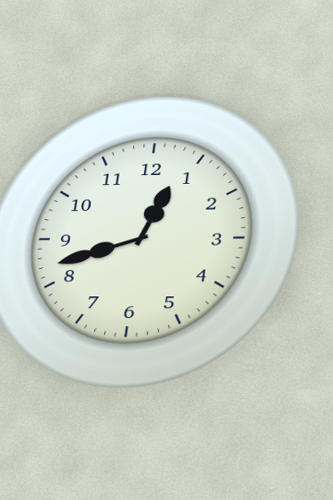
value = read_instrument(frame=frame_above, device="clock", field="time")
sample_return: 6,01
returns 12,42
